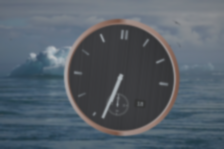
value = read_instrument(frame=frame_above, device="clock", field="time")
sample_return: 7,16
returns 6,33
